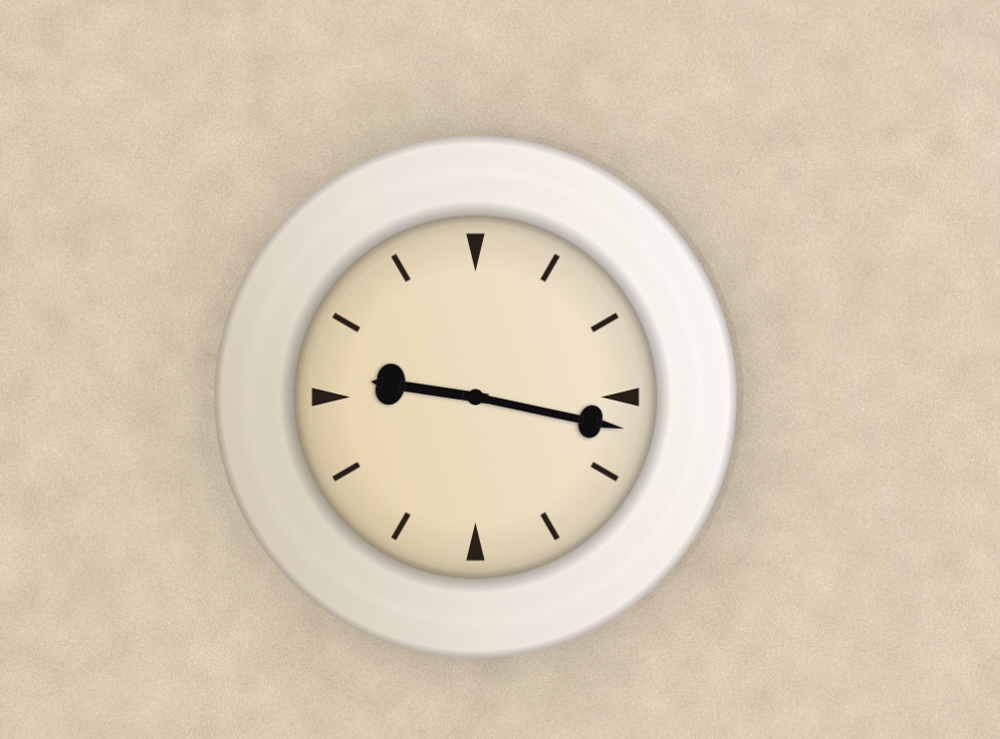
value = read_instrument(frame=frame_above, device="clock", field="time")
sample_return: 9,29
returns 9,17
